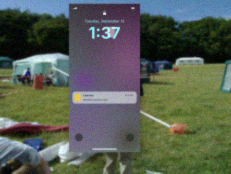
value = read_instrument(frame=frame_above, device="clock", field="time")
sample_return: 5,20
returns 1,37
